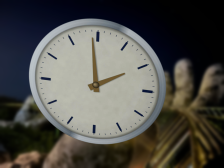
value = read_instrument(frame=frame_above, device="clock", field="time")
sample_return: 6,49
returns 1,59
